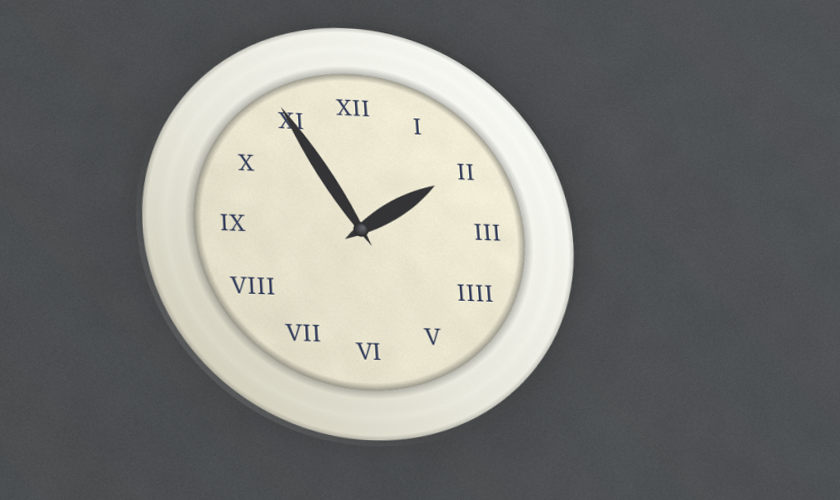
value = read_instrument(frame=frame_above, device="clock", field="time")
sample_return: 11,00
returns 1,55
